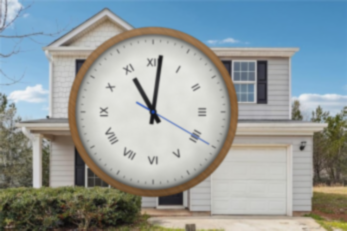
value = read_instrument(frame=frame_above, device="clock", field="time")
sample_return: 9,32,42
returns 11,01,20
